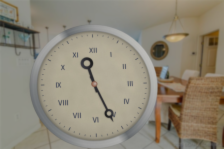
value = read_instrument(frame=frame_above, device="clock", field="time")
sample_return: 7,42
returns 11,26
